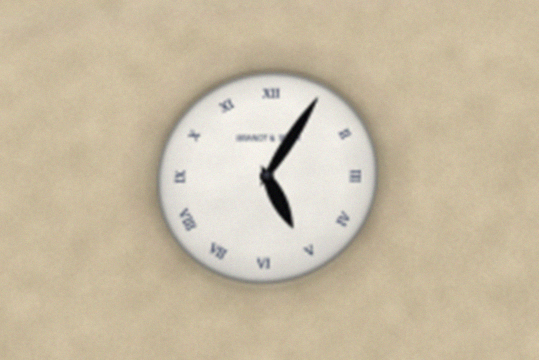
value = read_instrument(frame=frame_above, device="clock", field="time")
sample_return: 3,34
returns 5,05
